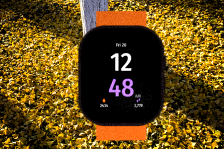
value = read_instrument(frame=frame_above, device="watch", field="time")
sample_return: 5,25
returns 12,48
